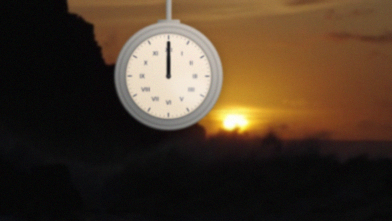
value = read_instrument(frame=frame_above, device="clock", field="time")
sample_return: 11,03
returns 12,00
